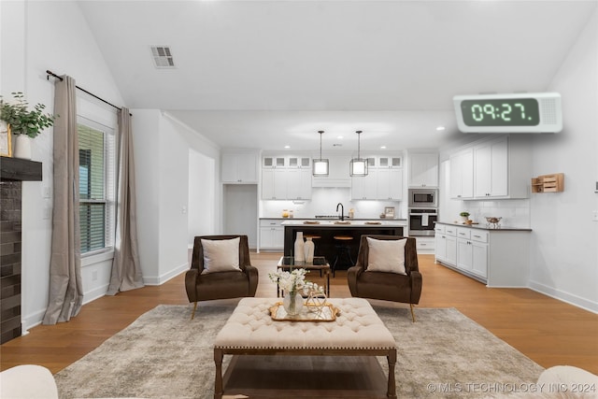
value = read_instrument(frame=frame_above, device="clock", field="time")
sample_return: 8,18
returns 9,27
